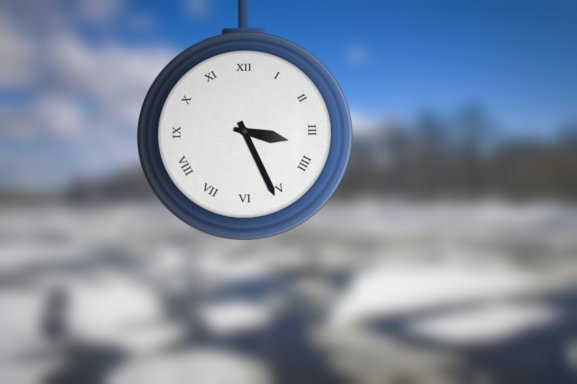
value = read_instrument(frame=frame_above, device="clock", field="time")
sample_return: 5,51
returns 3,26
